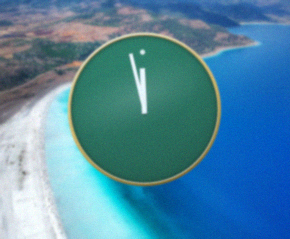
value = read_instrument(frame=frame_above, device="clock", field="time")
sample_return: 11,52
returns 11,58
